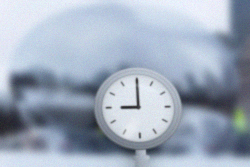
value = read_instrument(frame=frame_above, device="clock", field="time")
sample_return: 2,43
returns 9,00
